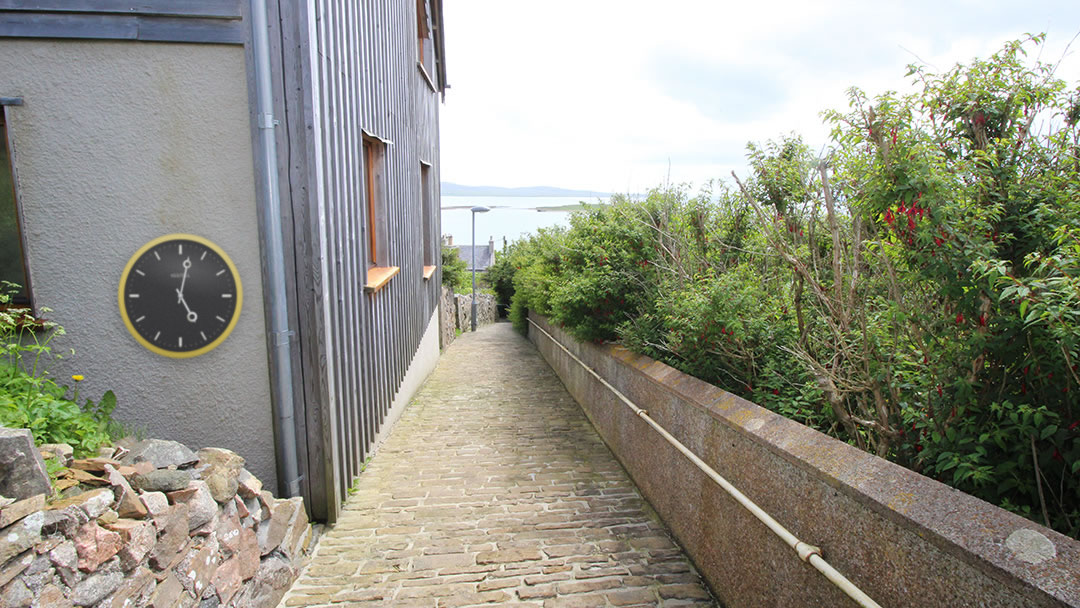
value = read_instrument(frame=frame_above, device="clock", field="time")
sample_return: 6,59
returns 5,02
